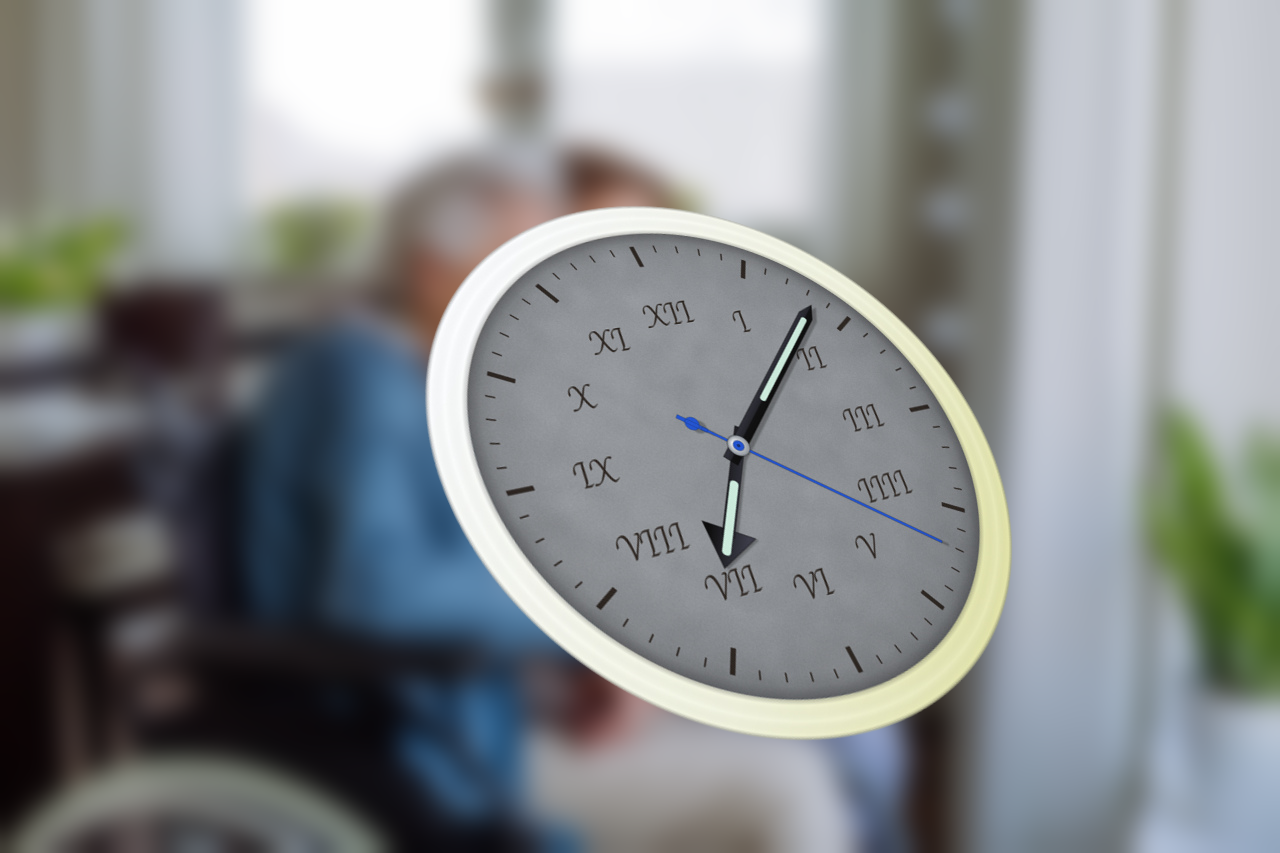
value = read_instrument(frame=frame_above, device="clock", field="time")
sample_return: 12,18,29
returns 7,08,22
